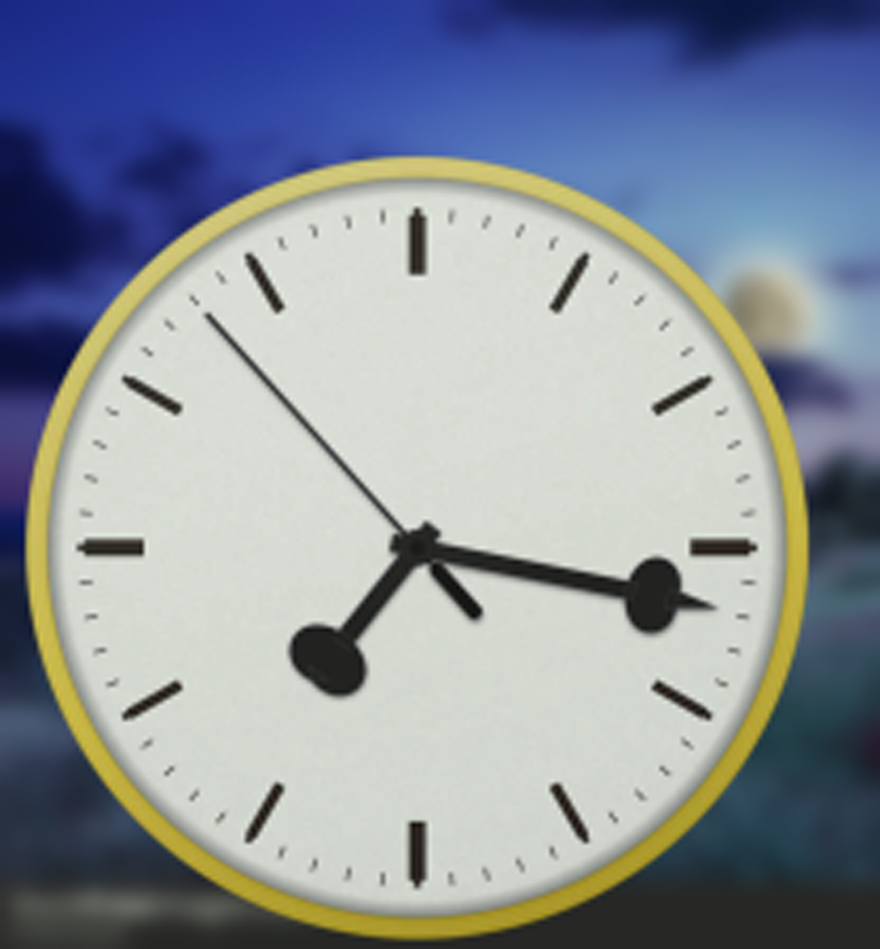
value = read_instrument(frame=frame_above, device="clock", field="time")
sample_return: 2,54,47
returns 7,16,53
